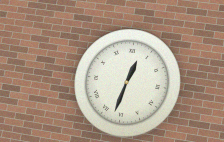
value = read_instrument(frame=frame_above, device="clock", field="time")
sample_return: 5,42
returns 12,32
